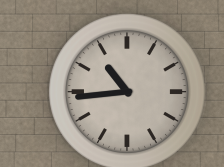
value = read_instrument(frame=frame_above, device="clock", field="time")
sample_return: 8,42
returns 10,44
